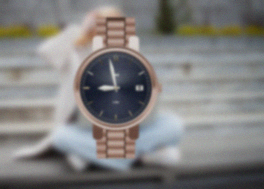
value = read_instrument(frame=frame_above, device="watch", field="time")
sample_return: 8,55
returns 8,58
